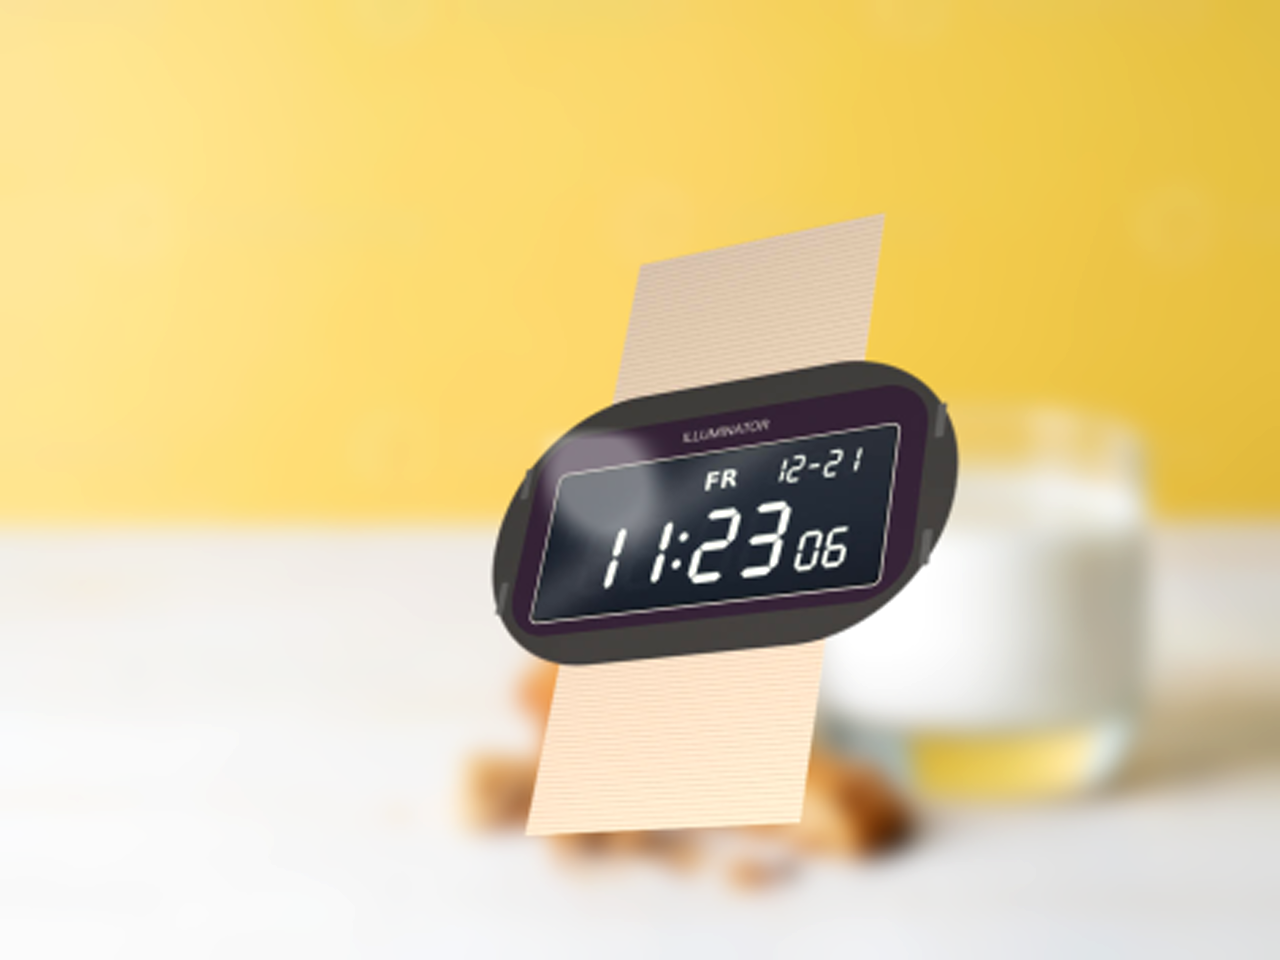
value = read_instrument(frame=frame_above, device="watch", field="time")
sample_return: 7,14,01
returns 11,23,06
